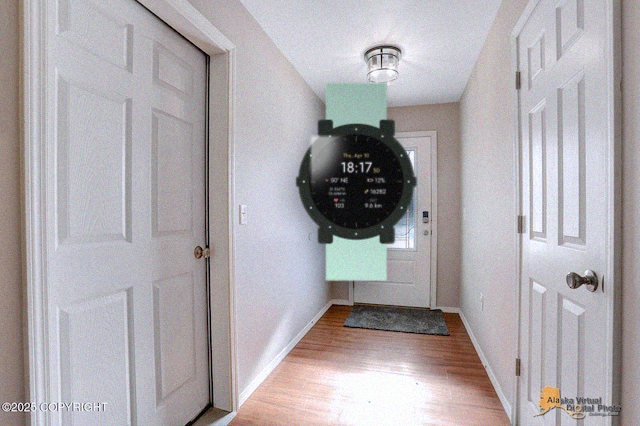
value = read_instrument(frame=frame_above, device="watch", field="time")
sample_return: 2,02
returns 18,17
